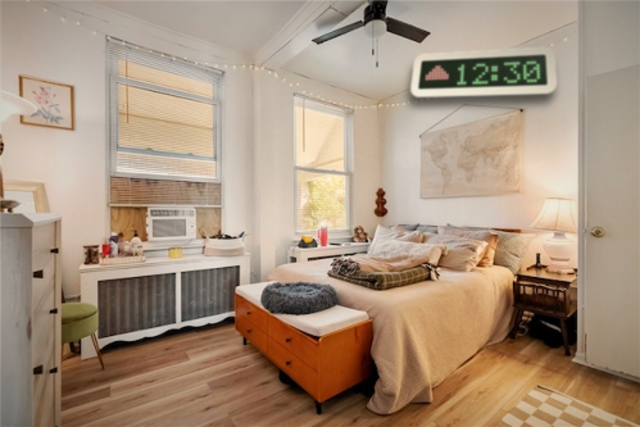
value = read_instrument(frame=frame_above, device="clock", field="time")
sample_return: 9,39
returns 12,30
